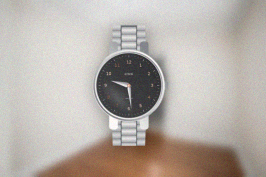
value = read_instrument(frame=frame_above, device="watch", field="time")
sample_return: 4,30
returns 9,29
